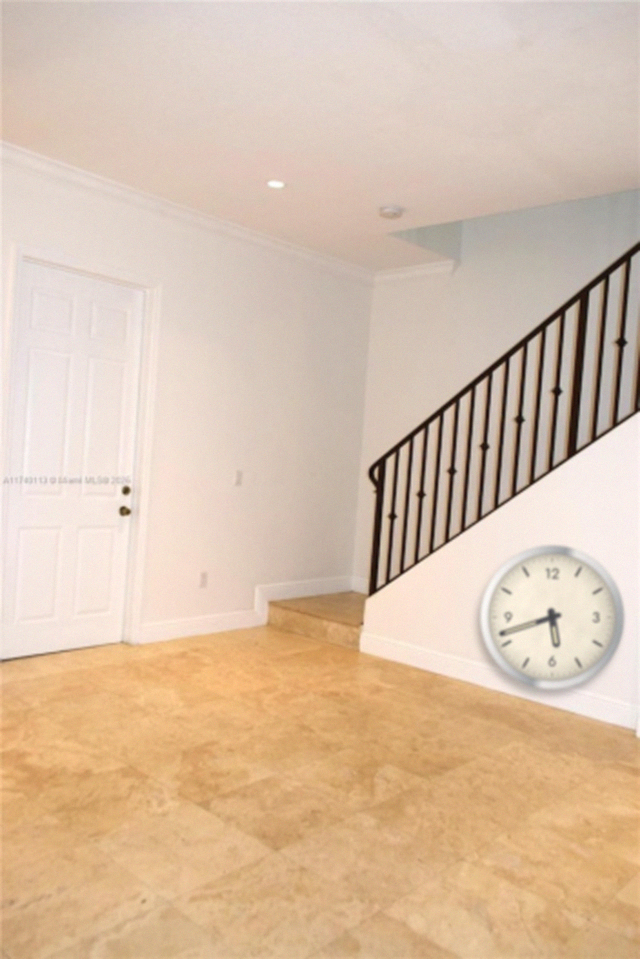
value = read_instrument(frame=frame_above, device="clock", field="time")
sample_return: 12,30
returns 5,42
